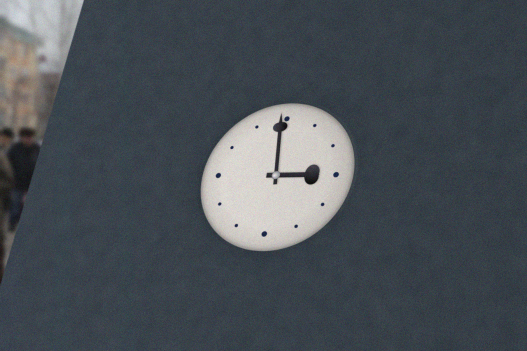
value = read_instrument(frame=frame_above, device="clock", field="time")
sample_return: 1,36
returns 2,59
